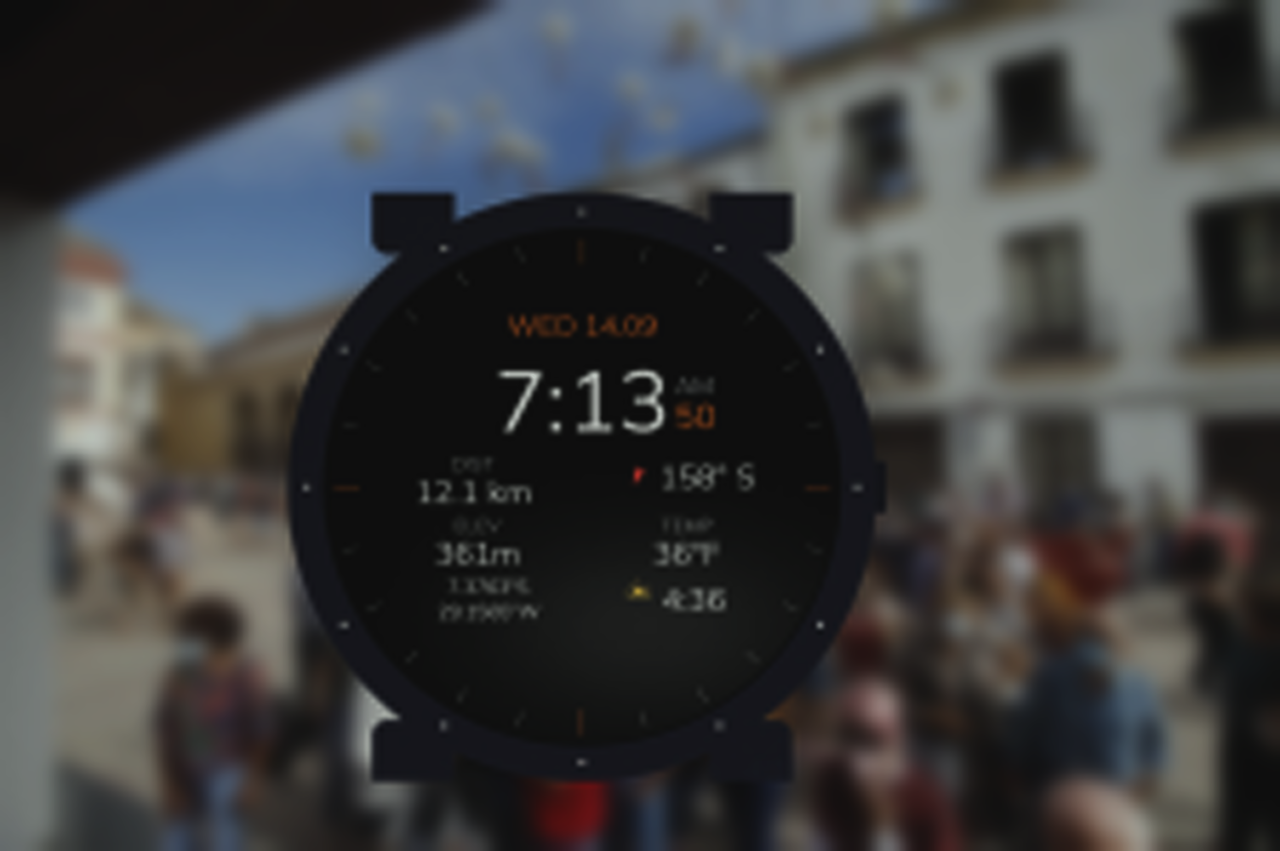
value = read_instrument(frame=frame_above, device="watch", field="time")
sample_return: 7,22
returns 7,13
